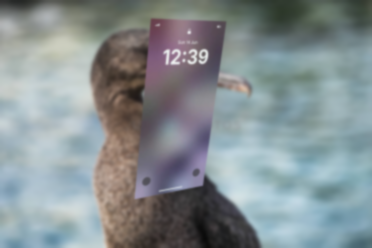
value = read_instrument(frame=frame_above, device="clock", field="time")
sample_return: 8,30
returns 12,39
